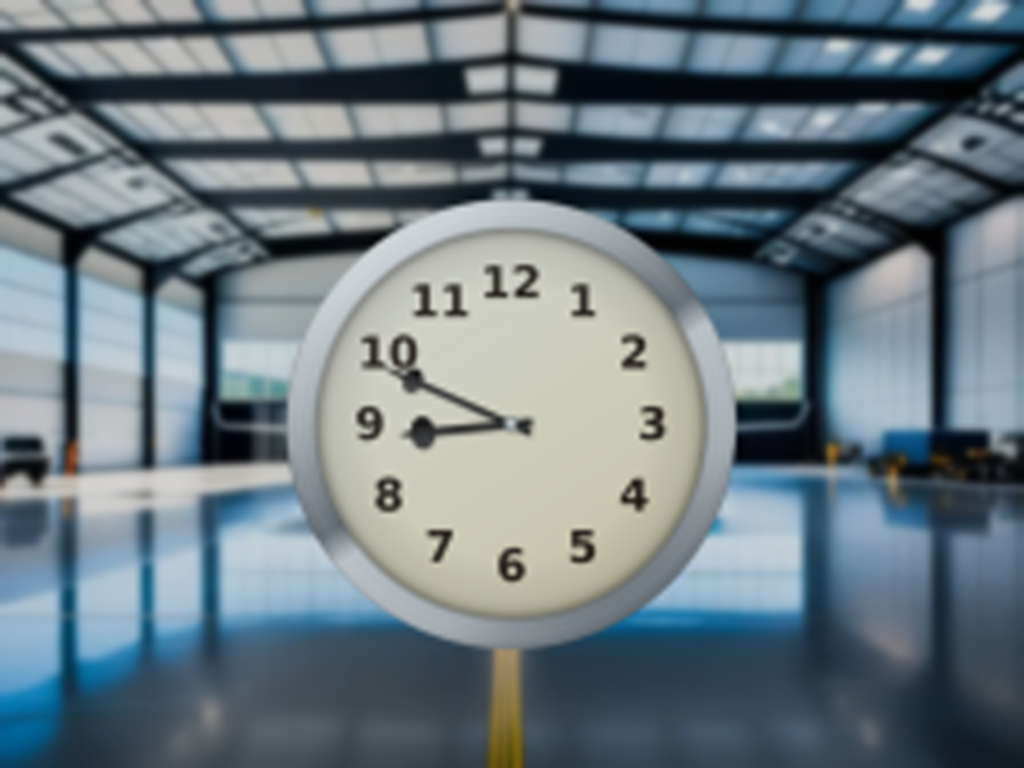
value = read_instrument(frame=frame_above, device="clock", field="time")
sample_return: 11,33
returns 8,49
